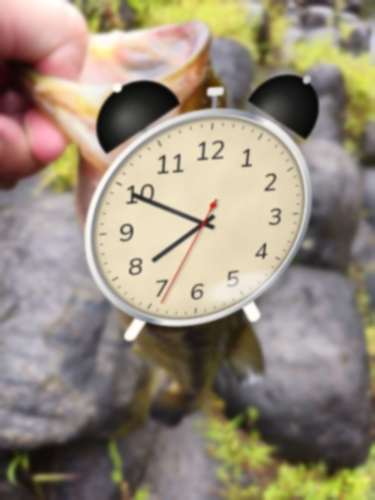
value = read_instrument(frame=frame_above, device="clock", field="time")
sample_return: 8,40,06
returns 7,49,34
